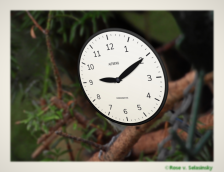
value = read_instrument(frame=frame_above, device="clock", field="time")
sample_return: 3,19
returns 9,10
